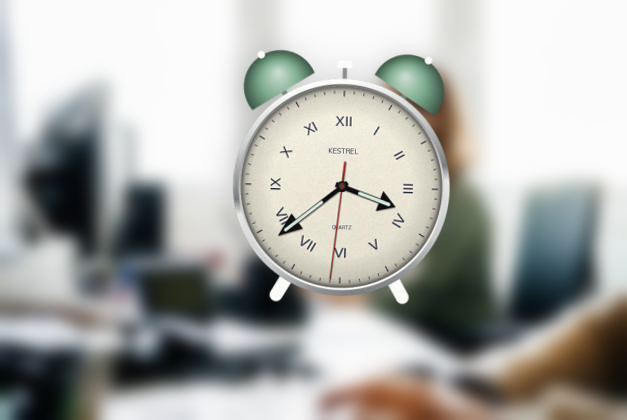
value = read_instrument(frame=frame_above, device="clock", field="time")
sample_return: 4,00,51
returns 3,38,31
